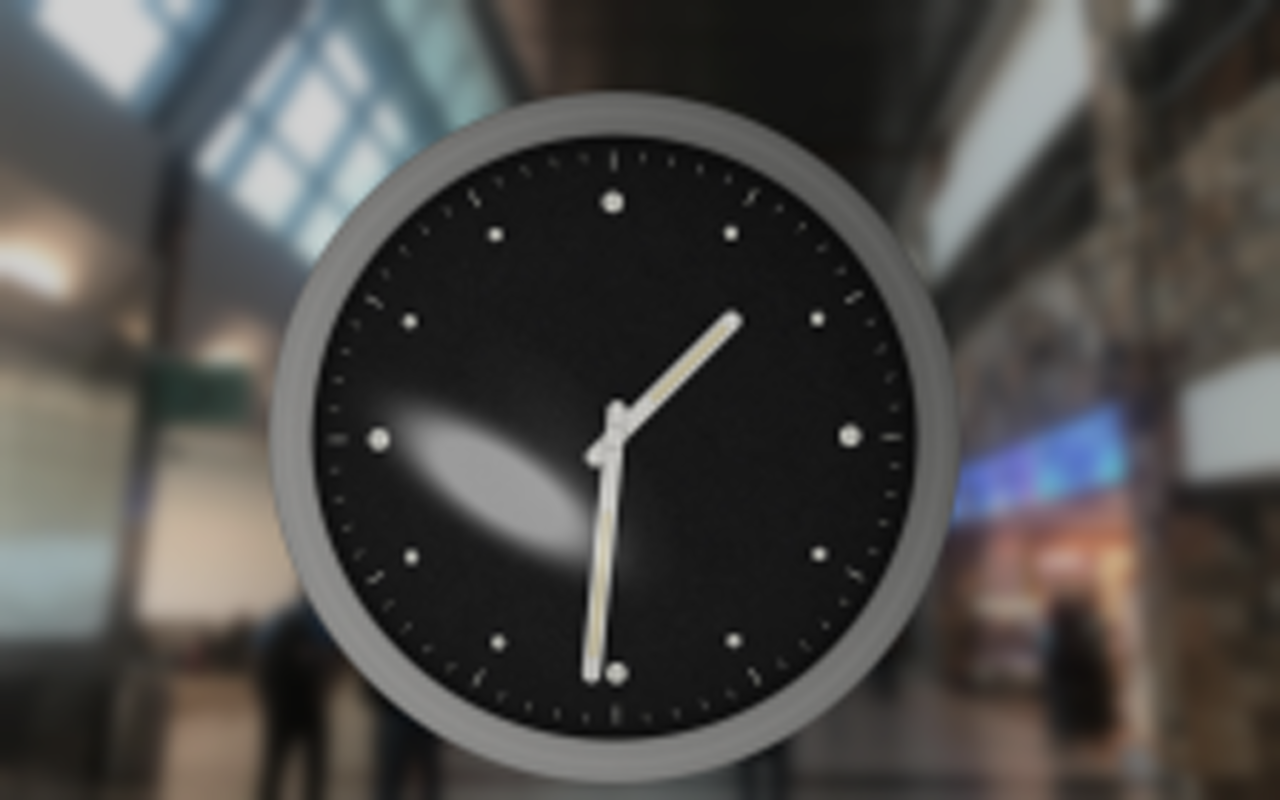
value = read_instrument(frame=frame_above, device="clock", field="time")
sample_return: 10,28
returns 1,31
